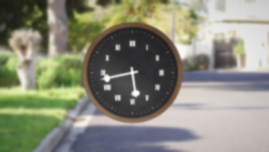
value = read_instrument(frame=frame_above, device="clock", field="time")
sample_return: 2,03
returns 5,43
